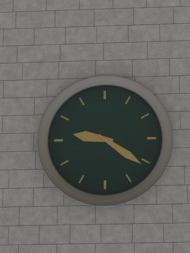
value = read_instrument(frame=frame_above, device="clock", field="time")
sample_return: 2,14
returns 9,21
